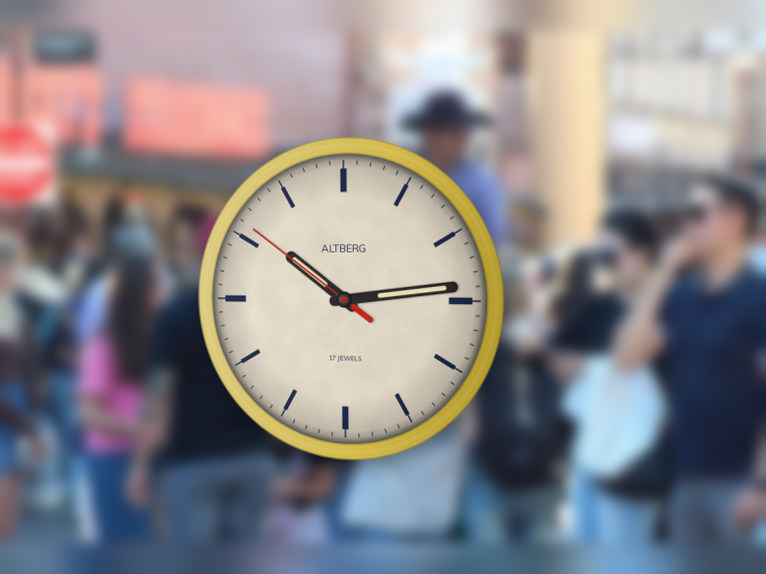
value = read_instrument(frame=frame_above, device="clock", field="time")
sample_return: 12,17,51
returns 10,13,51
